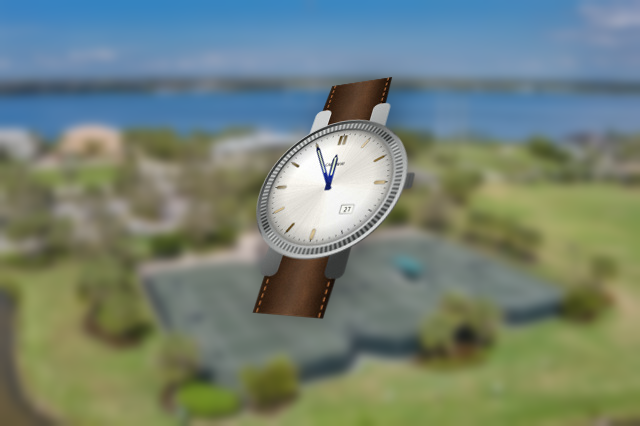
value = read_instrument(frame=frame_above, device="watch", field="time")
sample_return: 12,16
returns 11,55
